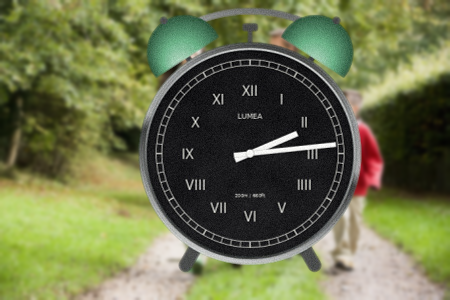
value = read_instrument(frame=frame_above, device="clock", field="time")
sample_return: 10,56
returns 2,14
